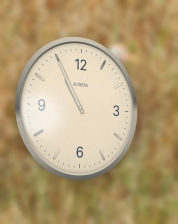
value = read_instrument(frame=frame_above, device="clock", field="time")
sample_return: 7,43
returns 10,55
